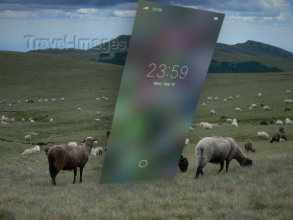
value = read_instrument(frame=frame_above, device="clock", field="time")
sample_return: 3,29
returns 23,59
